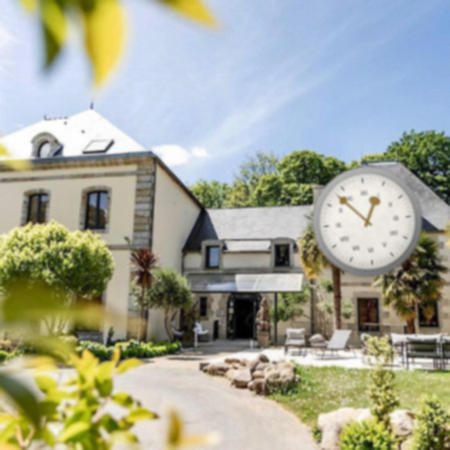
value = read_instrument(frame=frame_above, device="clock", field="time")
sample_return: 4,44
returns 12,53
